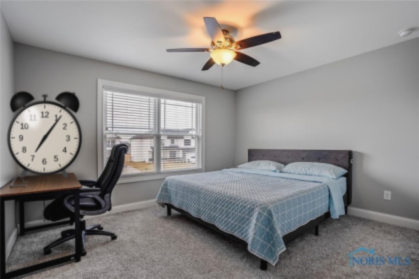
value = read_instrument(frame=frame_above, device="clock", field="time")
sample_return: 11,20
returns 7,06
